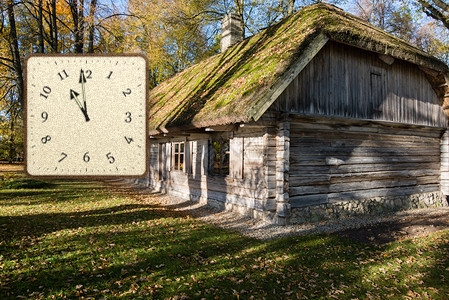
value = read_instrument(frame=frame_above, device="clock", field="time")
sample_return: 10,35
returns 10,59
